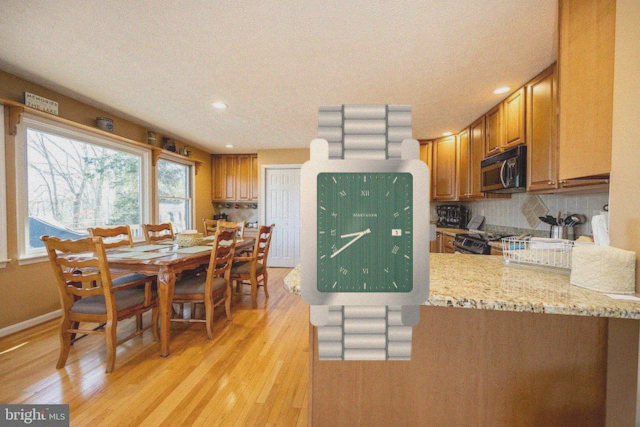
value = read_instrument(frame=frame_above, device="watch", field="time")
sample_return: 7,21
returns 8,39
